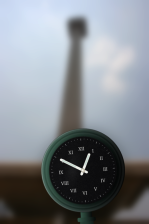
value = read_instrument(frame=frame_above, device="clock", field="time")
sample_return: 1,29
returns 12,50
